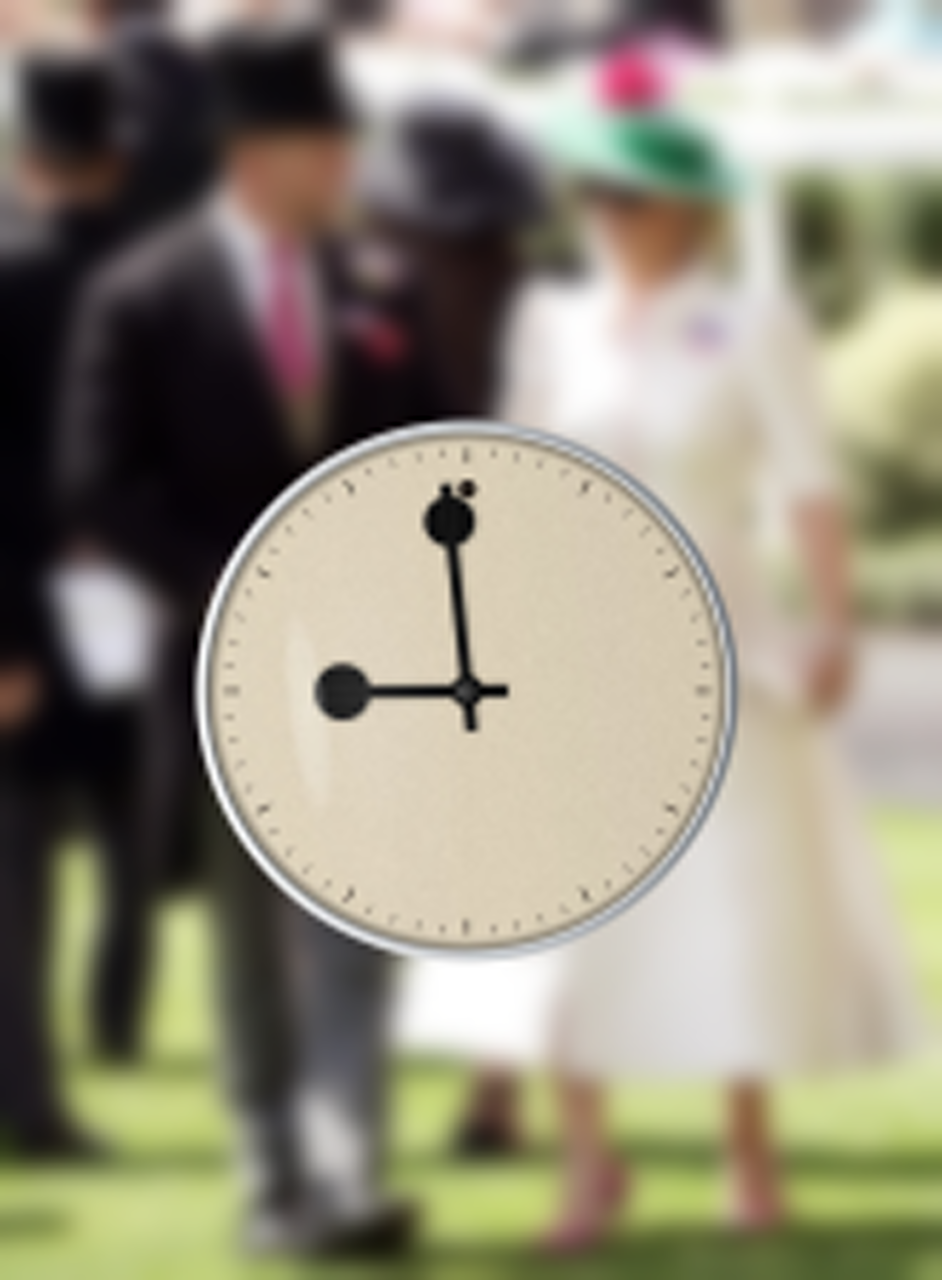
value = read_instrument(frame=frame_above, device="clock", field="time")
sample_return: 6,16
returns 8,59
